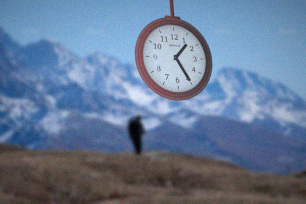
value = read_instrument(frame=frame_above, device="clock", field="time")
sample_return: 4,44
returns 1,25
